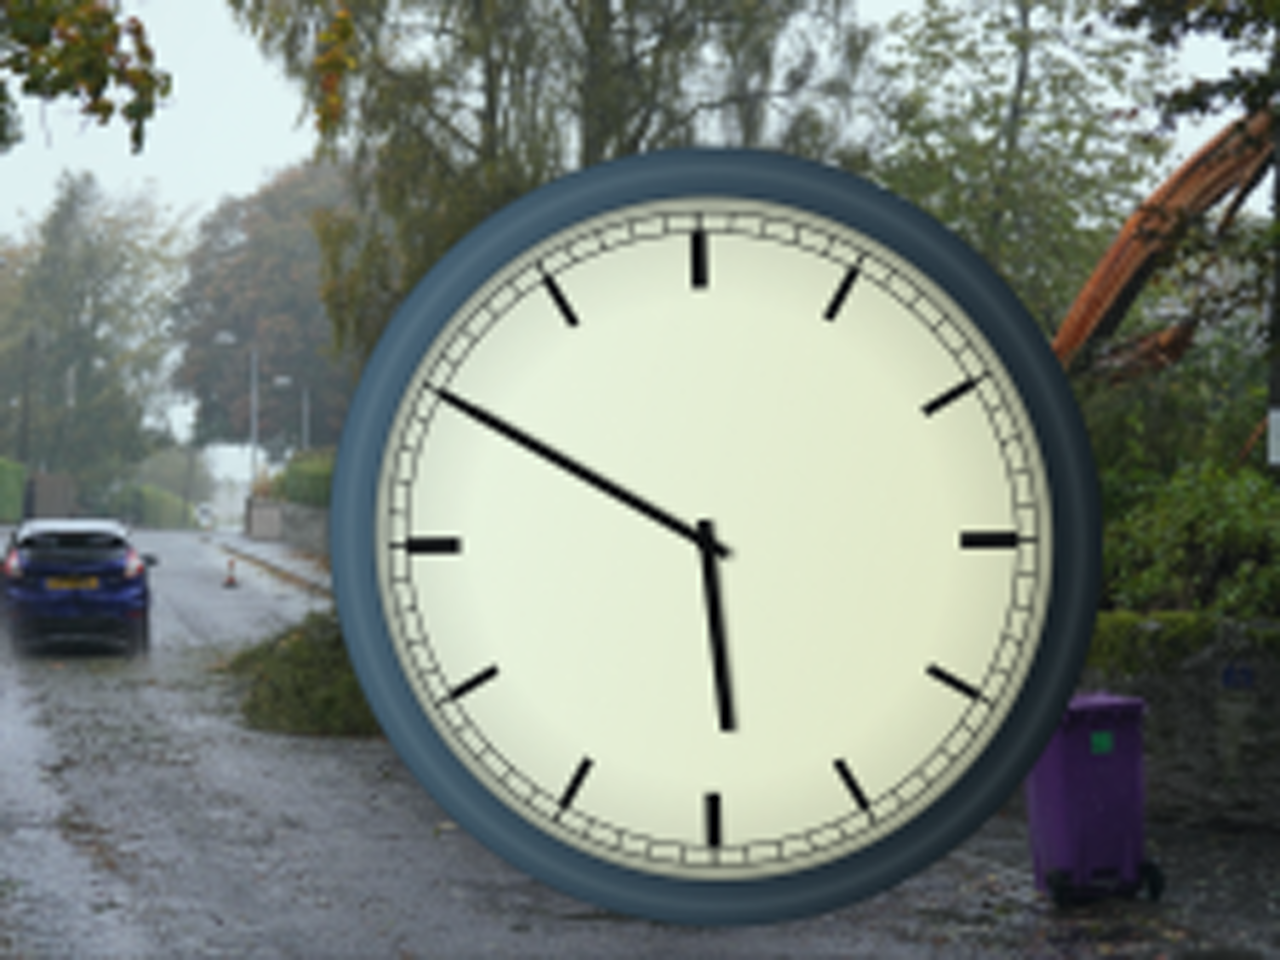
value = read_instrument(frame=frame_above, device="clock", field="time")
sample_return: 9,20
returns 5,50
